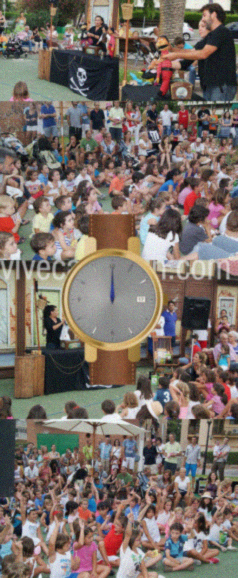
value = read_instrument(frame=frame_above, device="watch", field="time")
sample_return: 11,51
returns 12,00
